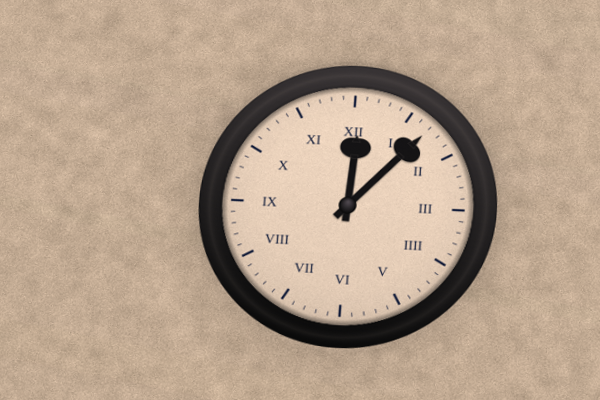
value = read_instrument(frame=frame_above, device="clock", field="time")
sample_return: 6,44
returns 12,07
